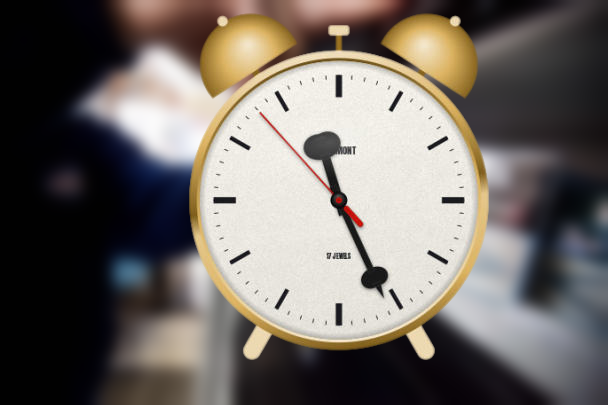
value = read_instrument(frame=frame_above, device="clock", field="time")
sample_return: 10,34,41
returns 11,25,53
